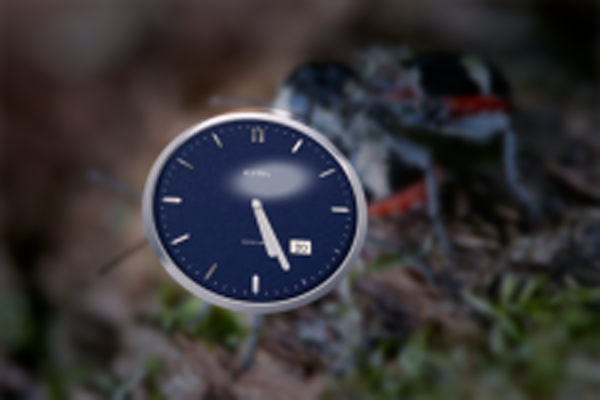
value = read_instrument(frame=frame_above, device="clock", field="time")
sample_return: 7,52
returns 5,26
